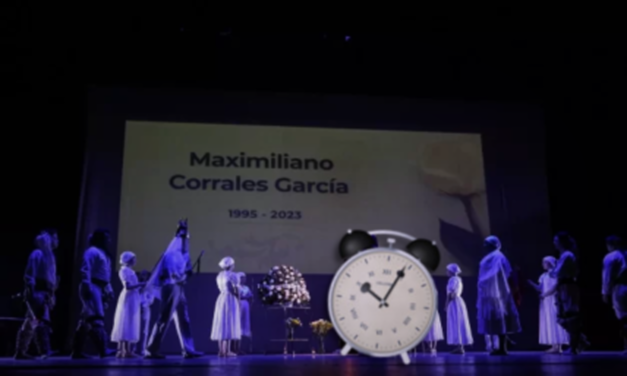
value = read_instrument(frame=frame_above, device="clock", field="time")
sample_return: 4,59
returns 10,04
